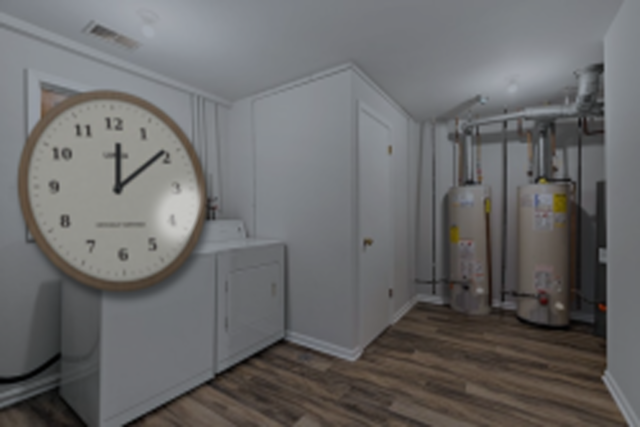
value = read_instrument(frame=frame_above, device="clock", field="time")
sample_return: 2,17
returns 12,09
